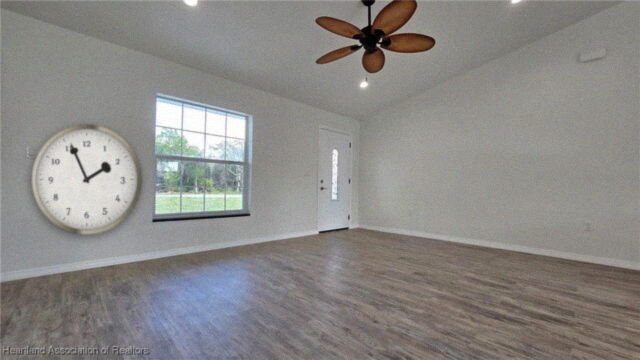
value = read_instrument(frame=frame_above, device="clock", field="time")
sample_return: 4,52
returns 1,56
